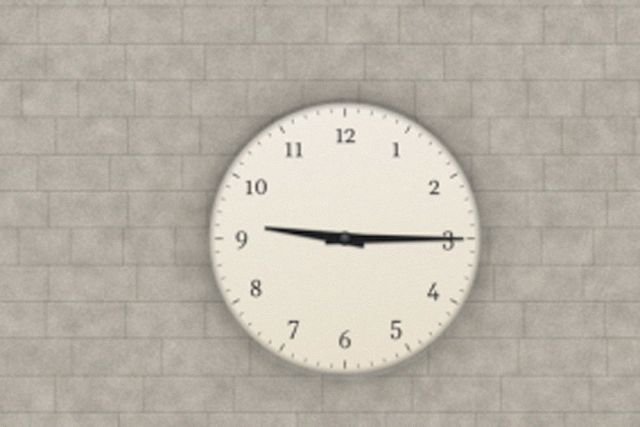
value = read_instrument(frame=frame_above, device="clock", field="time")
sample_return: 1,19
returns 9,15
